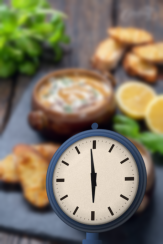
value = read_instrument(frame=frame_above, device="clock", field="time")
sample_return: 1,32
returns 5,59
